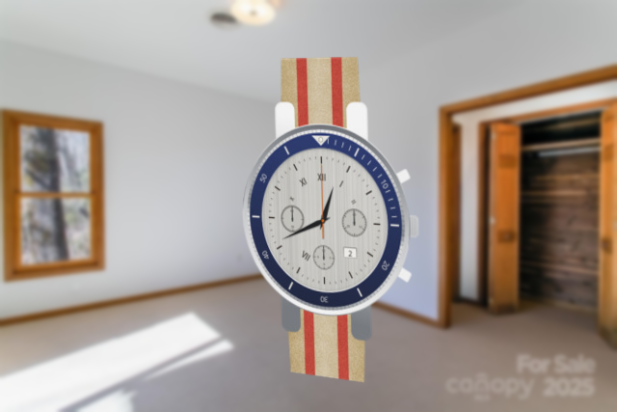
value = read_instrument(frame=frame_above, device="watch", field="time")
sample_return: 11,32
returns 12,41
